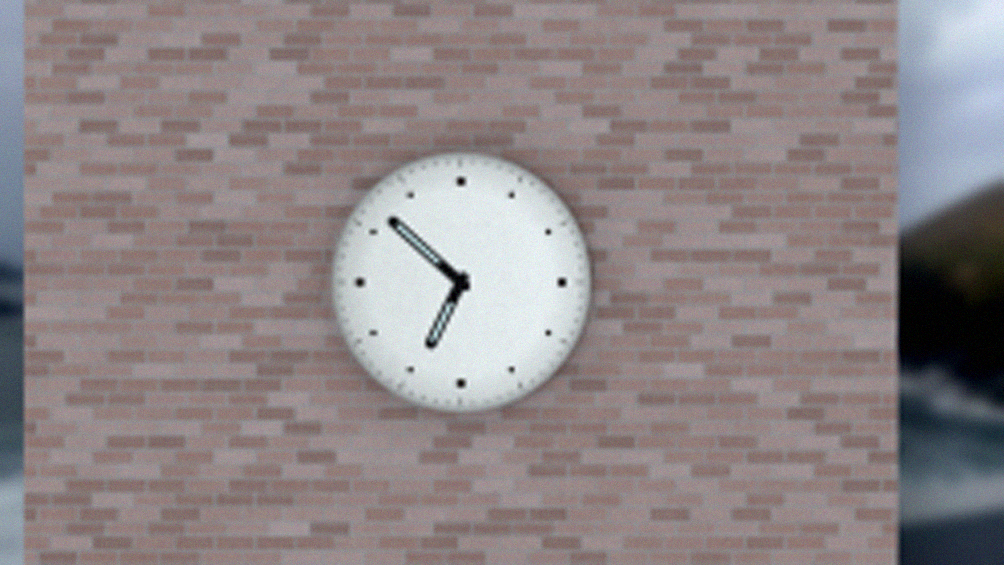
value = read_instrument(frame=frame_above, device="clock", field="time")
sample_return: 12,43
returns 6,52
